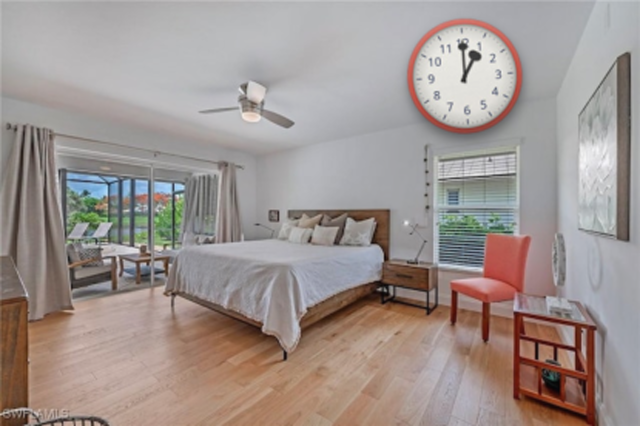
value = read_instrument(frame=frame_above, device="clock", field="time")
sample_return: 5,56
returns 1,00
